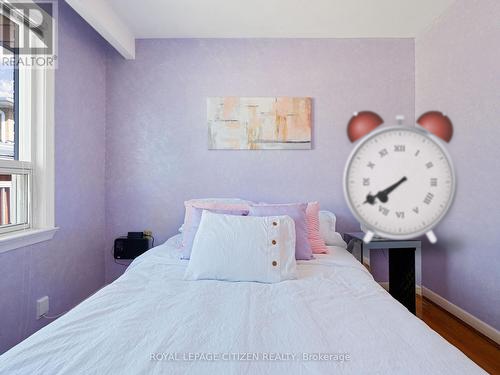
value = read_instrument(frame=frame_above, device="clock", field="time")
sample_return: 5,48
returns 7,40
